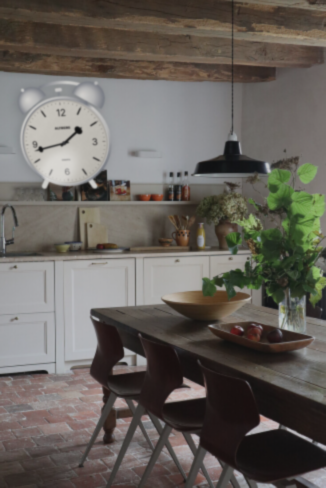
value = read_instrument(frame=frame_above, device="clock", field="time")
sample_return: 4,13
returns 1,43
